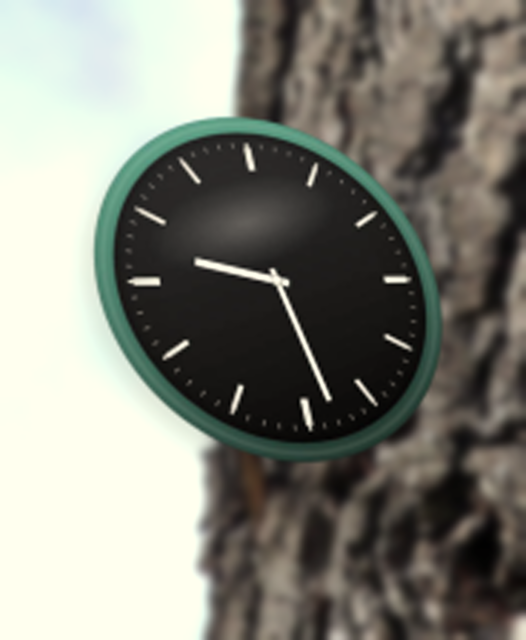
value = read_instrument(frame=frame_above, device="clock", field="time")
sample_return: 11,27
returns 9,28
